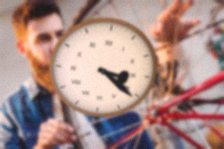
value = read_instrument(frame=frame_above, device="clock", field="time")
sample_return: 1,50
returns 3,21
